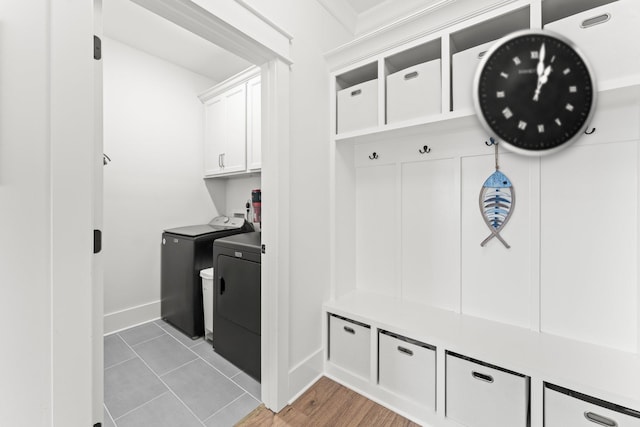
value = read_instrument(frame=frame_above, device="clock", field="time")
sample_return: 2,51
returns 1,02
